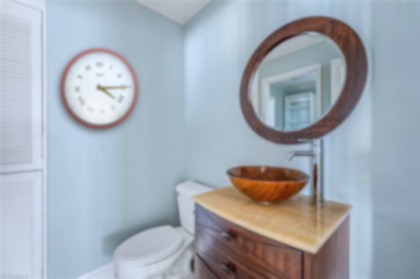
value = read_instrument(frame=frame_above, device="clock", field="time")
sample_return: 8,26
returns 4,15
